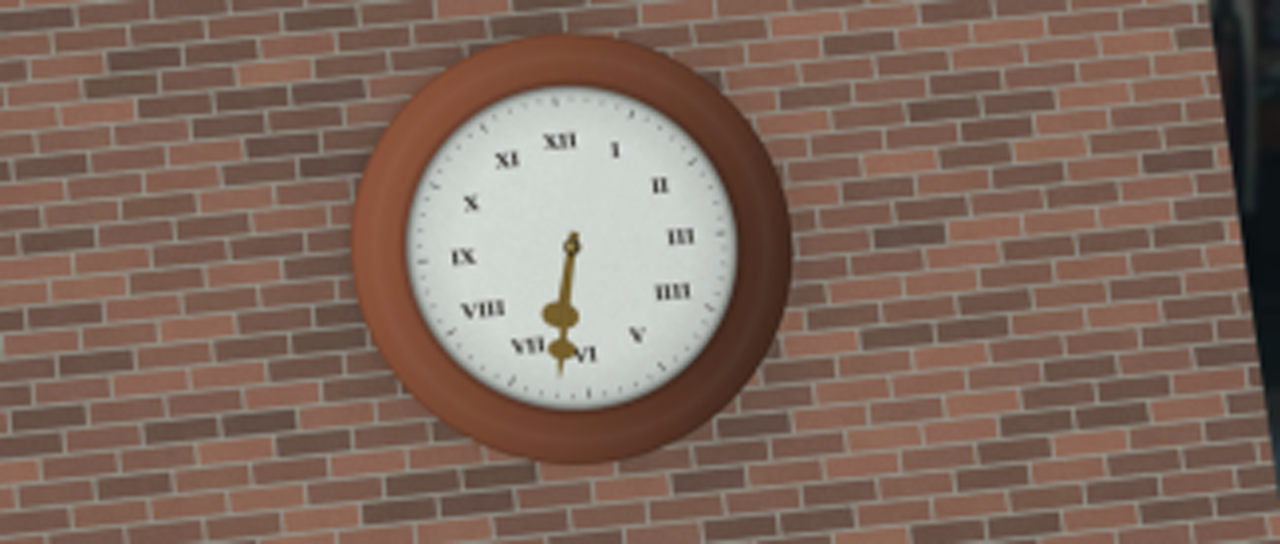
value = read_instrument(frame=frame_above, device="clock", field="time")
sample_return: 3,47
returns 6,32
